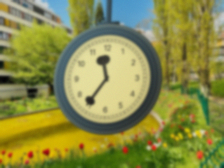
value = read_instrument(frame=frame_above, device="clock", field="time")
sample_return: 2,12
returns 11,36
